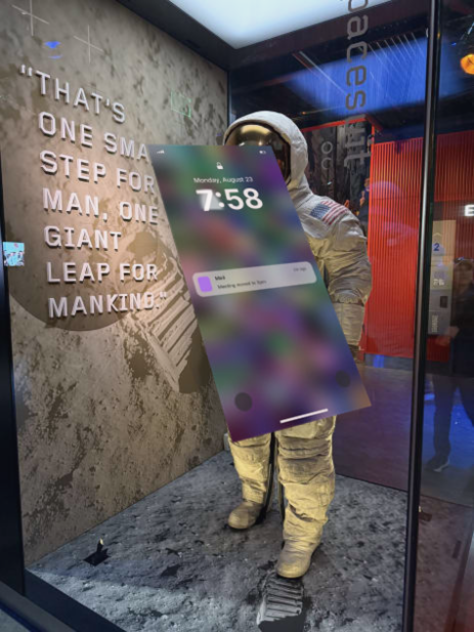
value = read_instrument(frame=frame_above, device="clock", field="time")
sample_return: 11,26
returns 7,58
